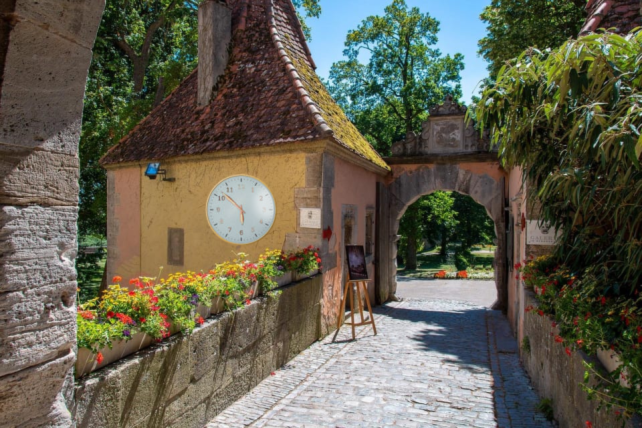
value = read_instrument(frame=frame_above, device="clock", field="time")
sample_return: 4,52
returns 5,52
